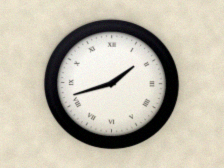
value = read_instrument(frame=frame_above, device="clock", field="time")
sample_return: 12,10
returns 1,42
